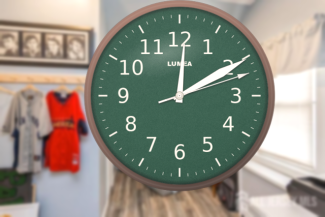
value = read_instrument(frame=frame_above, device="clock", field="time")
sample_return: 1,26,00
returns 12,10,12
